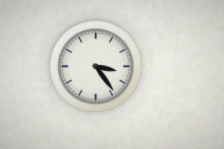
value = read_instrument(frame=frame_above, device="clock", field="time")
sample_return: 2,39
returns 3,24
